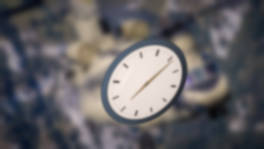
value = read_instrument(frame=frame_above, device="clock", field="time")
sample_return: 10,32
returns 7,06
